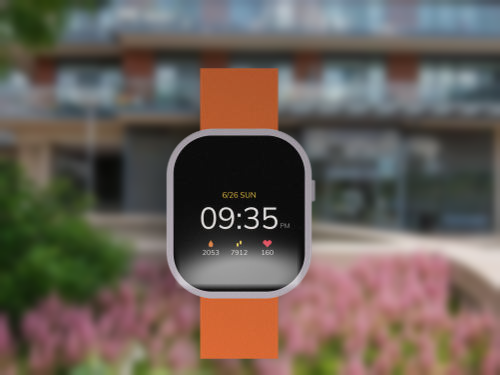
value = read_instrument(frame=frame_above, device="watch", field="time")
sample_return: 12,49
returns 9,35
